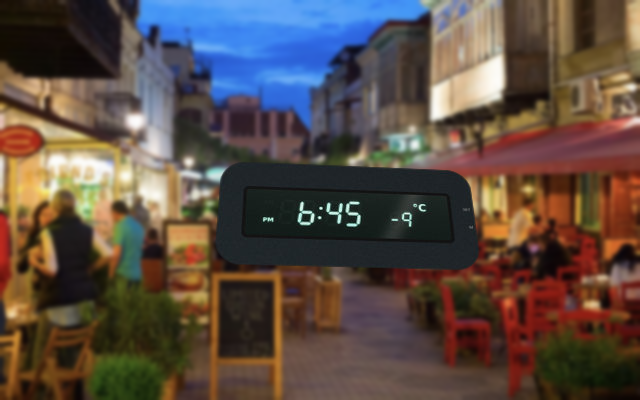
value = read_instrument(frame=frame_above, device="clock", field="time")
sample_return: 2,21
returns 6,45
